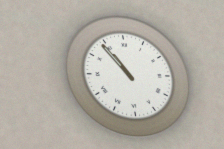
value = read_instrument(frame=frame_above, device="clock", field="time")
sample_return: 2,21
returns 10,54
